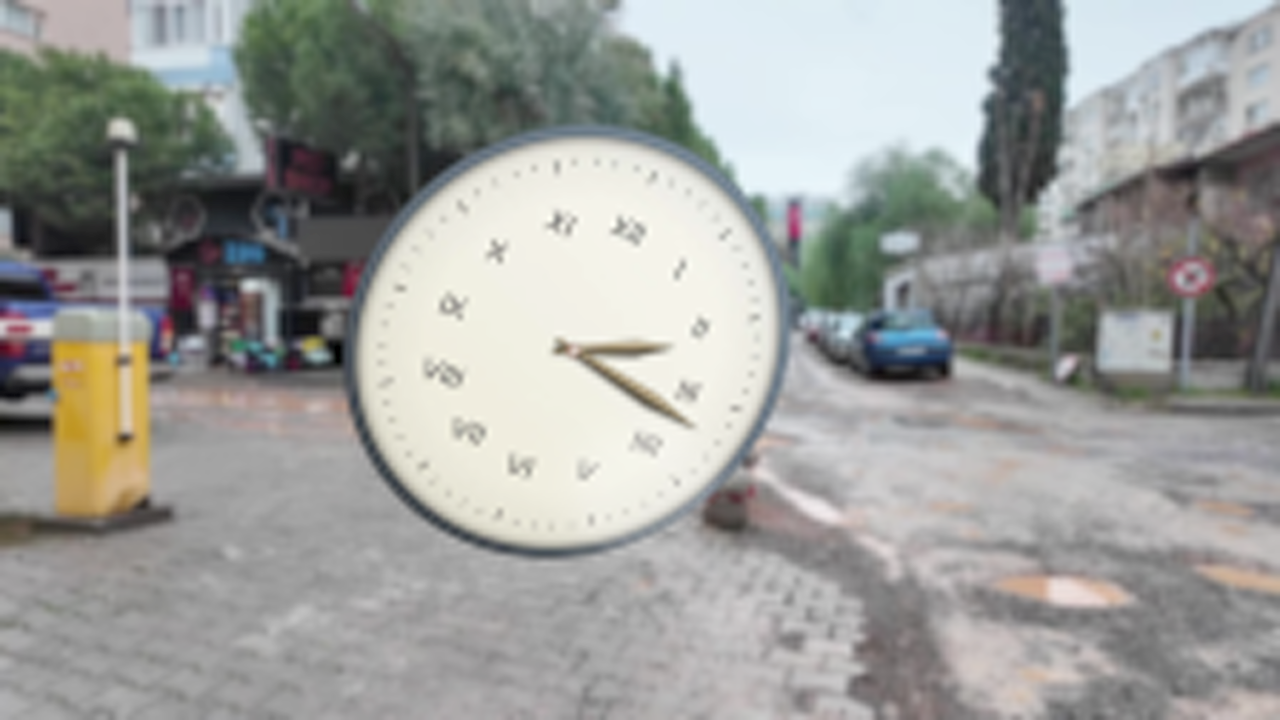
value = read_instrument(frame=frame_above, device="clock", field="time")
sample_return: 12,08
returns 2,17
